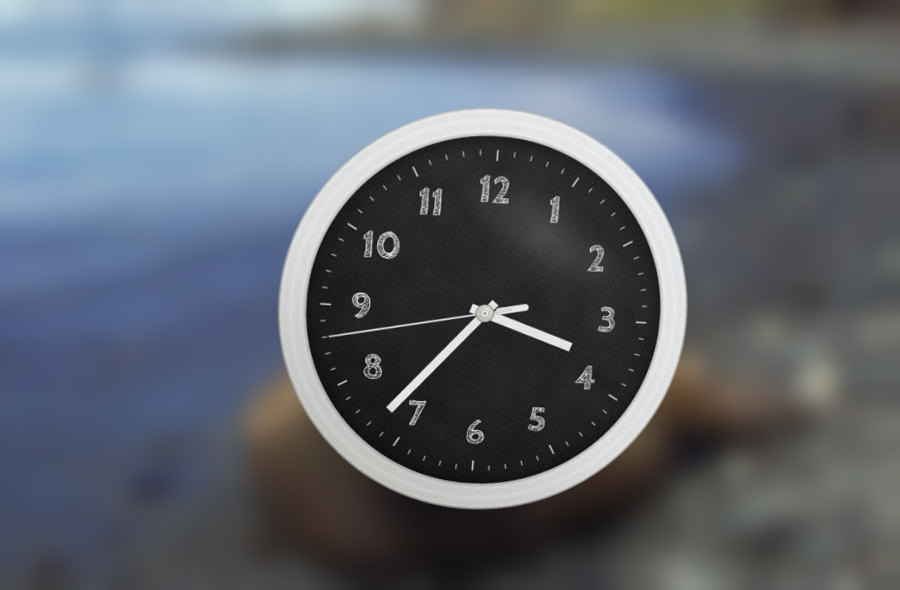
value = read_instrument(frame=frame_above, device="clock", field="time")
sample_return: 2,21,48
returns 3,36,43
